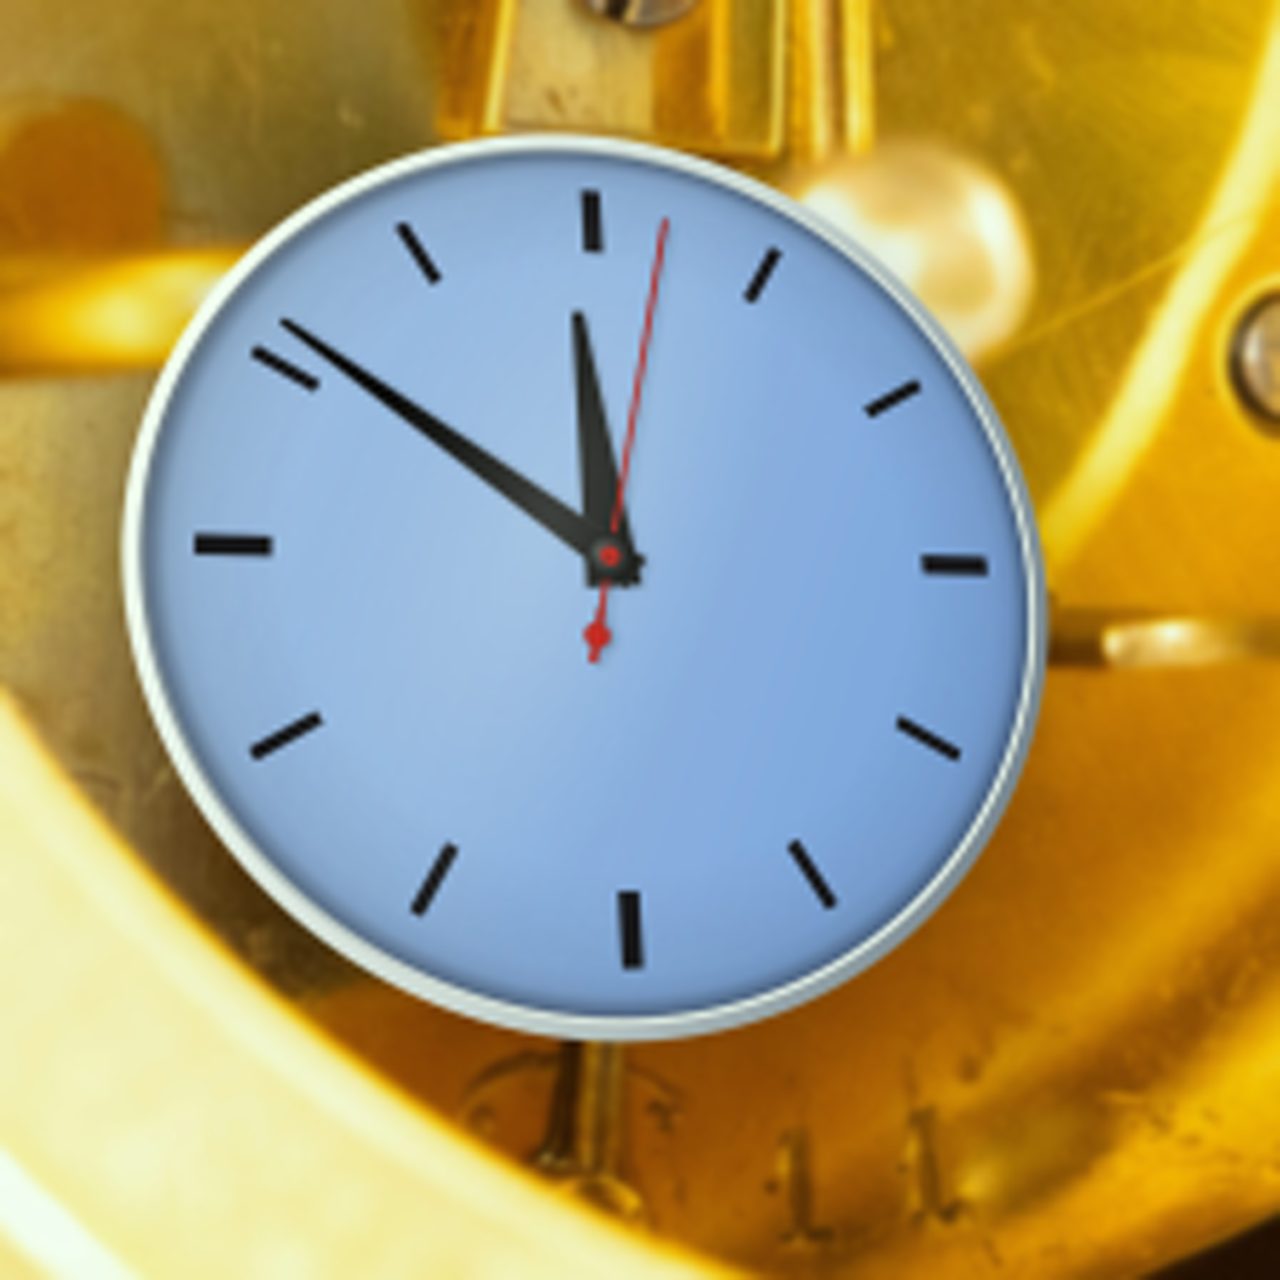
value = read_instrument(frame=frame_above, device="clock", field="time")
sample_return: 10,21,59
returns 11,51,02
